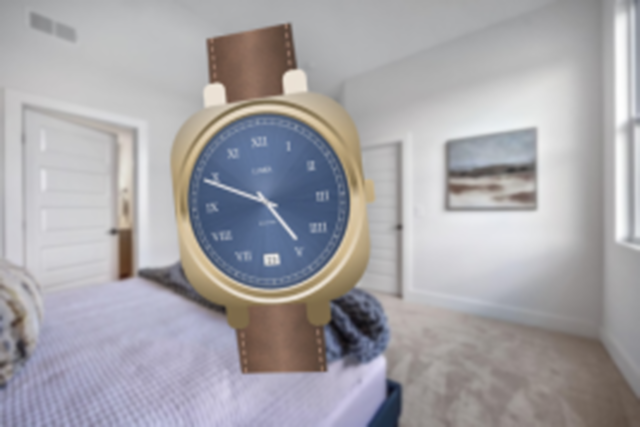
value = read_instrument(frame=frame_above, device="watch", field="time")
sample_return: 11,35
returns 4,49
